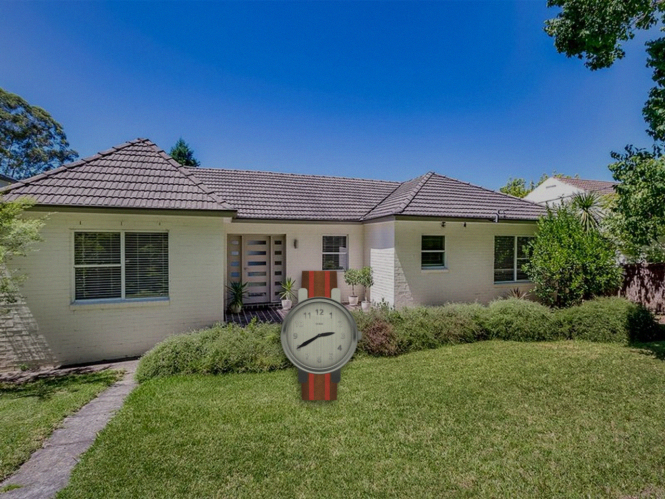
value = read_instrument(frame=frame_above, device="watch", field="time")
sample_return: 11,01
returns 2,40
